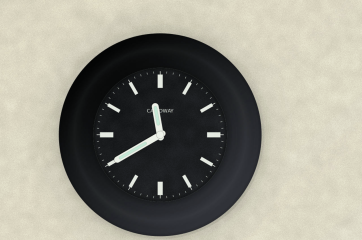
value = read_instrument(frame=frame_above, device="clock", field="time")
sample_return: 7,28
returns 11,40
